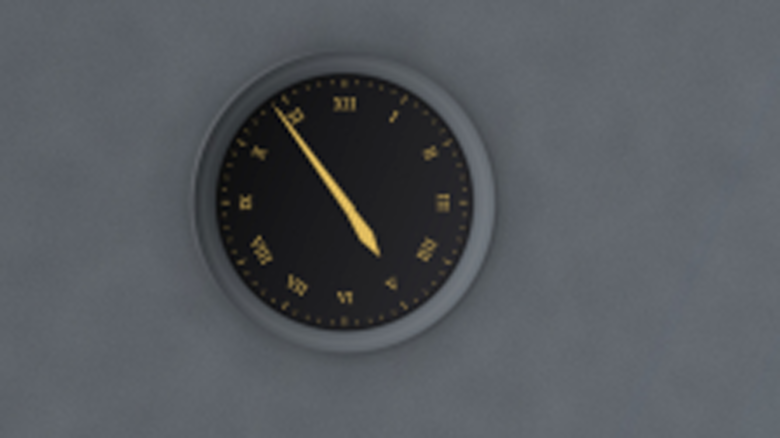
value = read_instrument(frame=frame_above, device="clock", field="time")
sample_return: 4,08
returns 4,54
